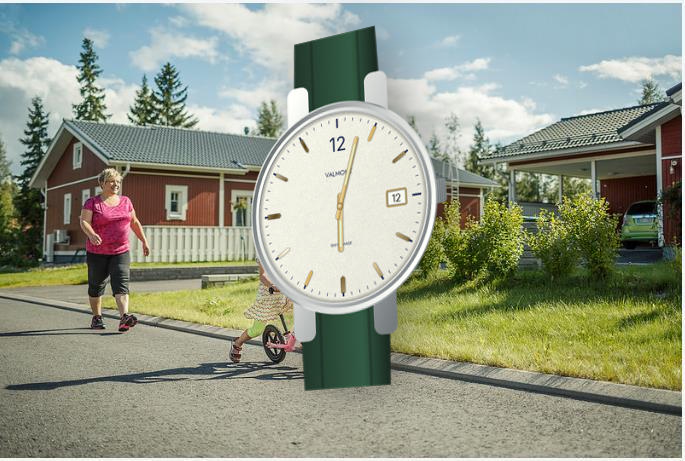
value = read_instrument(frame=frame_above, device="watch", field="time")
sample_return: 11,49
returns 6,03
